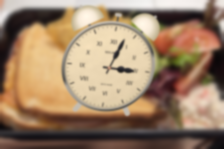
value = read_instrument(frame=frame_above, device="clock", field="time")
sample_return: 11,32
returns 3,03
